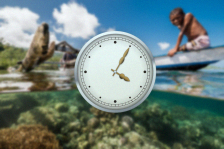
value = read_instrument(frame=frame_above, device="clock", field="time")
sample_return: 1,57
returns 4,05
